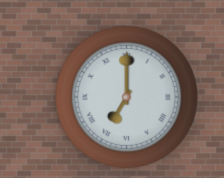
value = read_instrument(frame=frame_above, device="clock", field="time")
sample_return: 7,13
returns 7,00
